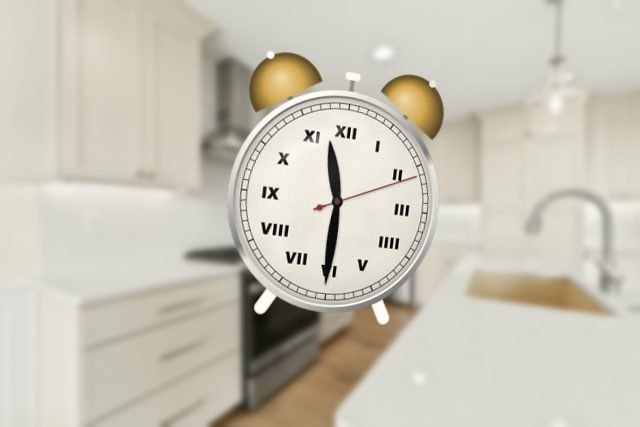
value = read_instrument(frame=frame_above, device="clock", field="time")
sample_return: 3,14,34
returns 11,30,11
